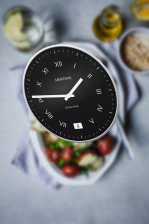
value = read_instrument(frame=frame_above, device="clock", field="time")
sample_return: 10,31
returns 1,46
